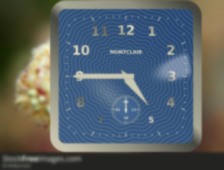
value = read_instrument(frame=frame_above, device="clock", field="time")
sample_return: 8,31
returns 4,45
